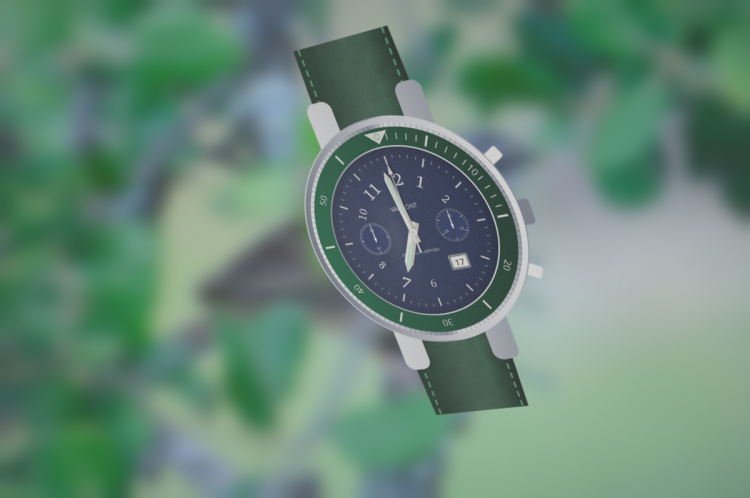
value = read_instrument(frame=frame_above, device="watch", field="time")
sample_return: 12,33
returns 6,59
